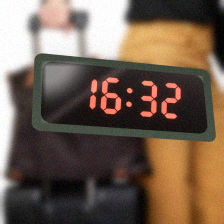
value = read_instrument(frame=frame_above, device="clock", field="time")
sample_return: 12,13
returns 16,32
